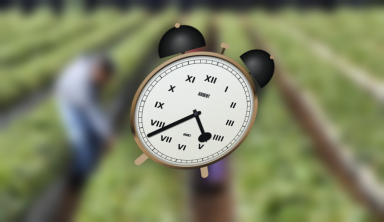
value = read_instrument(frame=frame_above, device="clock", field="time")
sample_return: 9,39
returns 4,38
